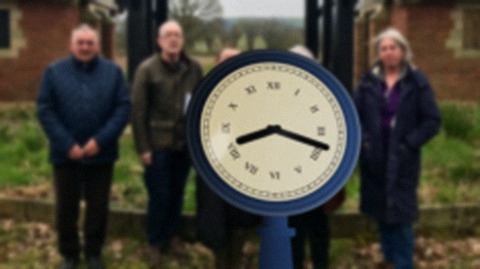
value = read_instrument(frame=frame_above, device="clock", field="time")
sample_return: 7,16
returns 8,18
